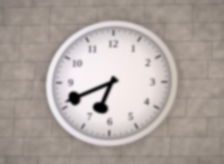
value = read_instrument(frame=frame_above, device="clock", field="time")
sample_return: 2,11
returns 6,41
